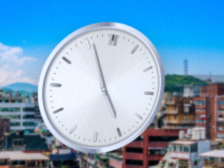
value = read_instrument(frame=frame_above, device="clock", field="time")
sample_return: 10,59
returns 4,56
